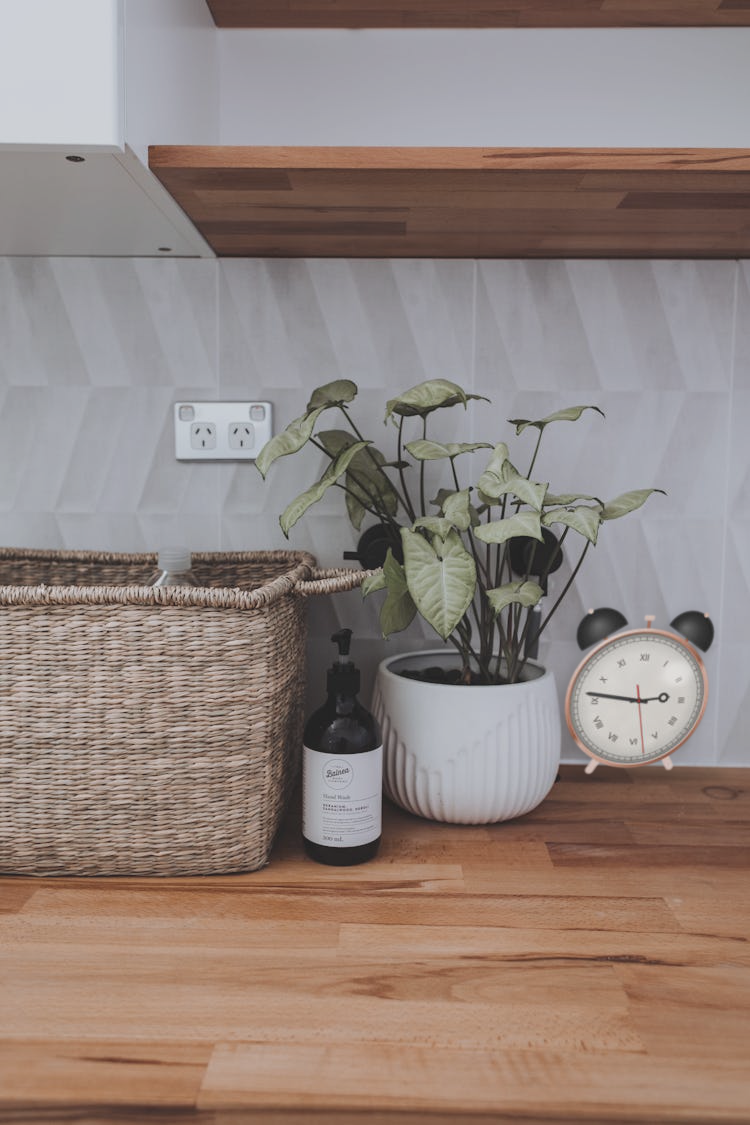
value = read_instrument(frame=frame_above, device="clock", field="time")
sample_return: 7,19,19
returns 2,46,28
